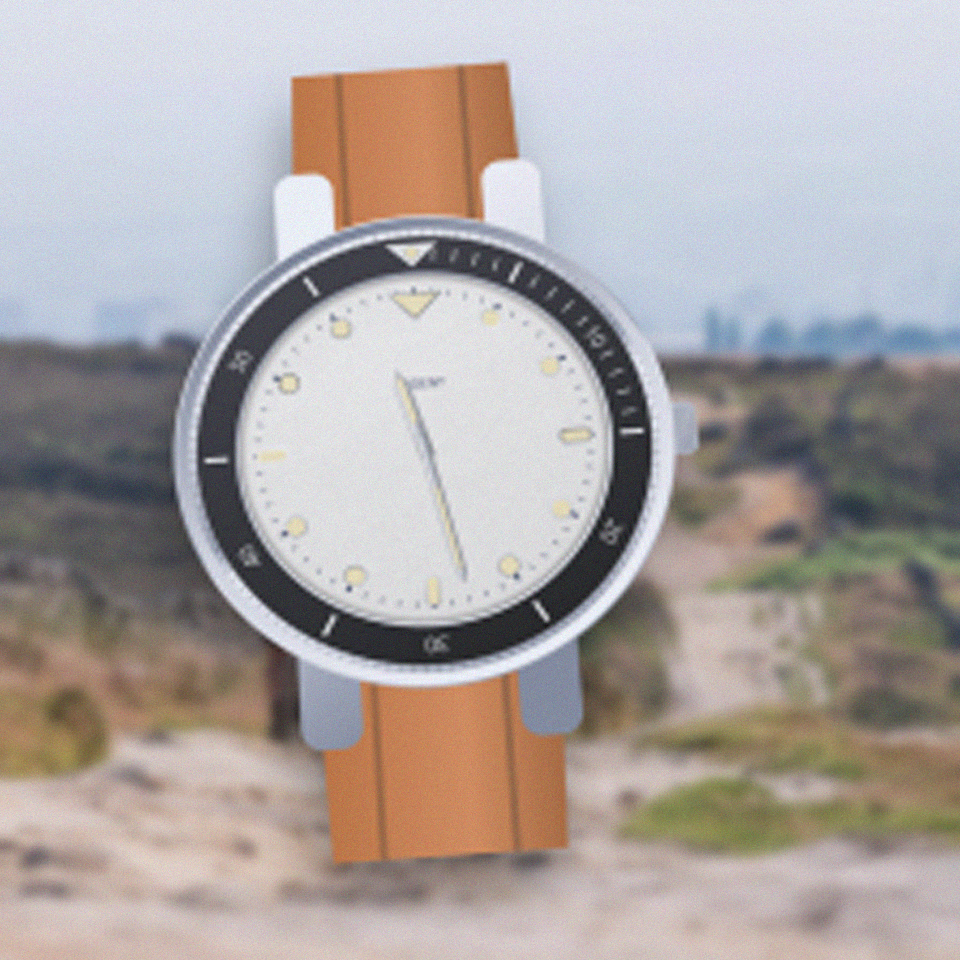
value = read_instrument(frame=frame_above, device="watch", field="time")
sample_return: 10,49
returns 11,28
